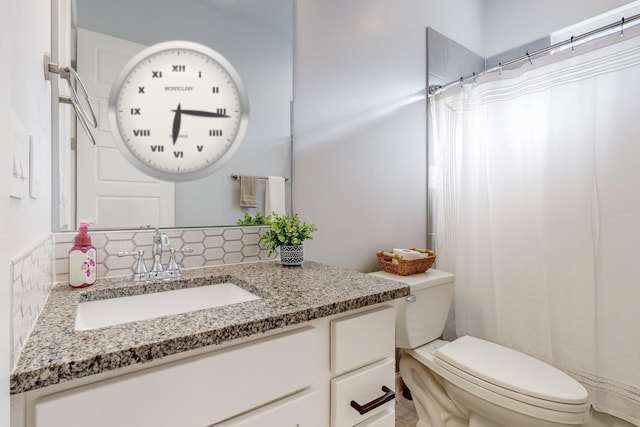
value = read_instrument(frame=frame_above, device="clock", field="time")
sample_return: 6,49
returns 6,16
